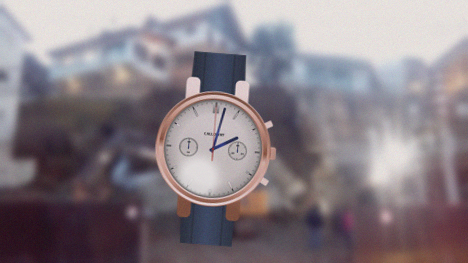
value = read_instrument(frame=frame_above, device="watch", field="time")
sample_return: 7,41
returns 2,02
